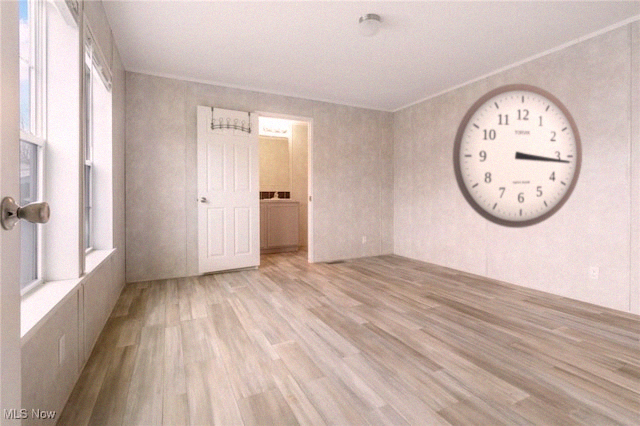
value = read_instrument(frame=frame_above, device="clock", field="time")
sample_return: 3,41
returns 3,16
